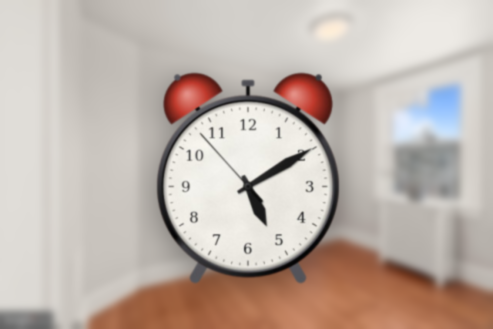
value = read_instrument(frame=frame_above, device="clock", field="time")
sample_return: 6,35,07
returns 5,09,53
